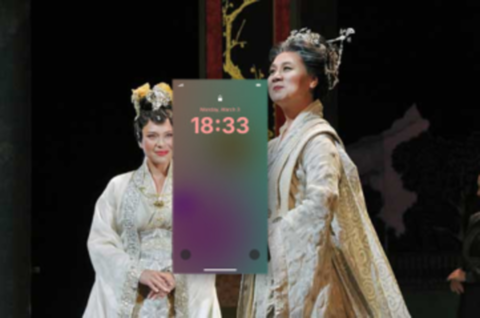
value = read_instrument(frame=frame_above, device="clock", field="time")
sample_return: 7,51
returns 18,33
